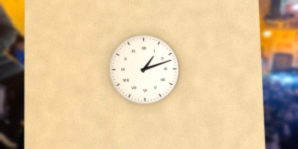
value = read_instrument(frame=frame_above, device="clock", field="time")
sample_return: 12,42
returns 1,12
